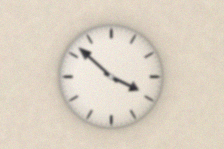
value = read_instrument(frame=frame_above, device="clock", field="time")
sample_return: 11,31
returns 3,52
